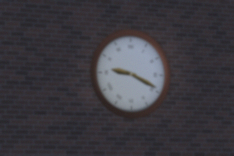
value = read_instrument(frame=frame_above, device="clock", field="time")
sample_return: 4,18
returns 9,19
